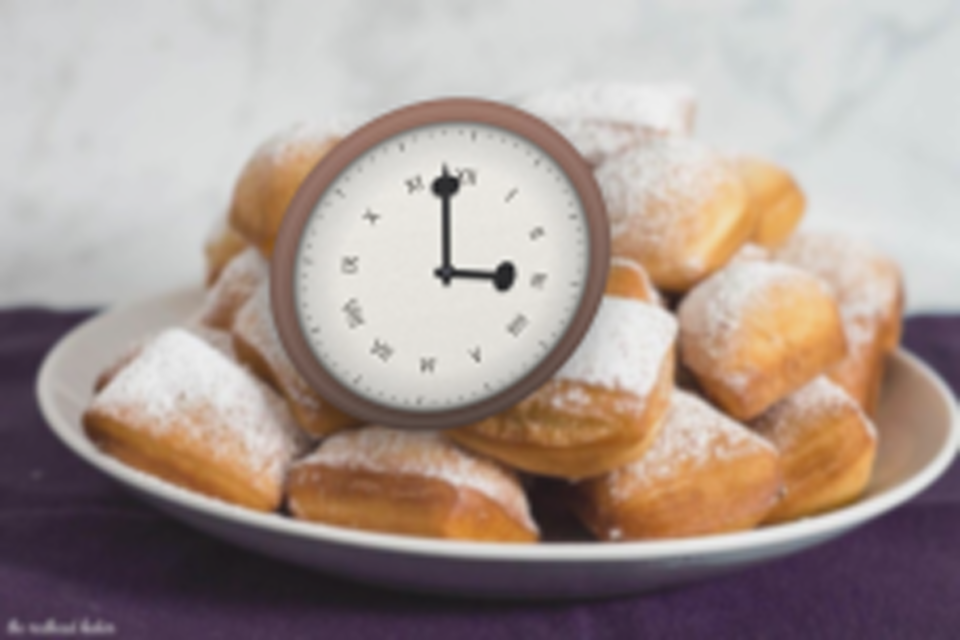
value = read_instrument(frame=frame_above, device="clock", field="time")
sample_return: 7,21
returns 2,58
